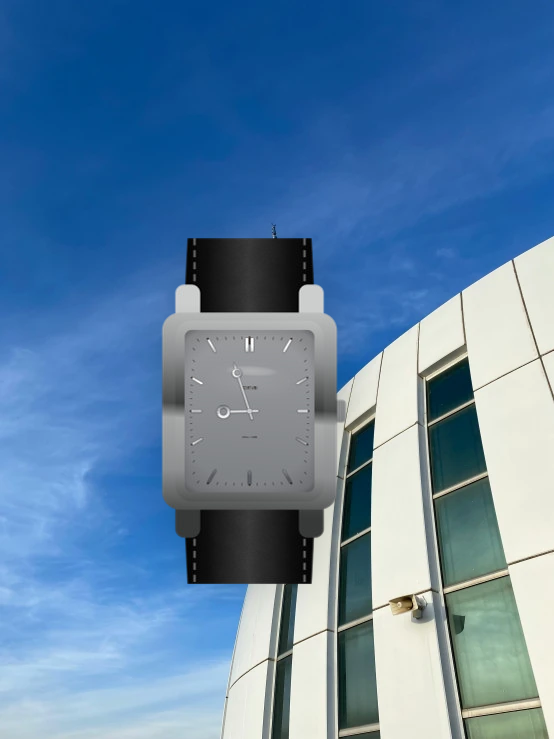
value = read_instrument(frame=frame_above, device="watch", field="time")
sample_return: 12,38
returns 8,57
